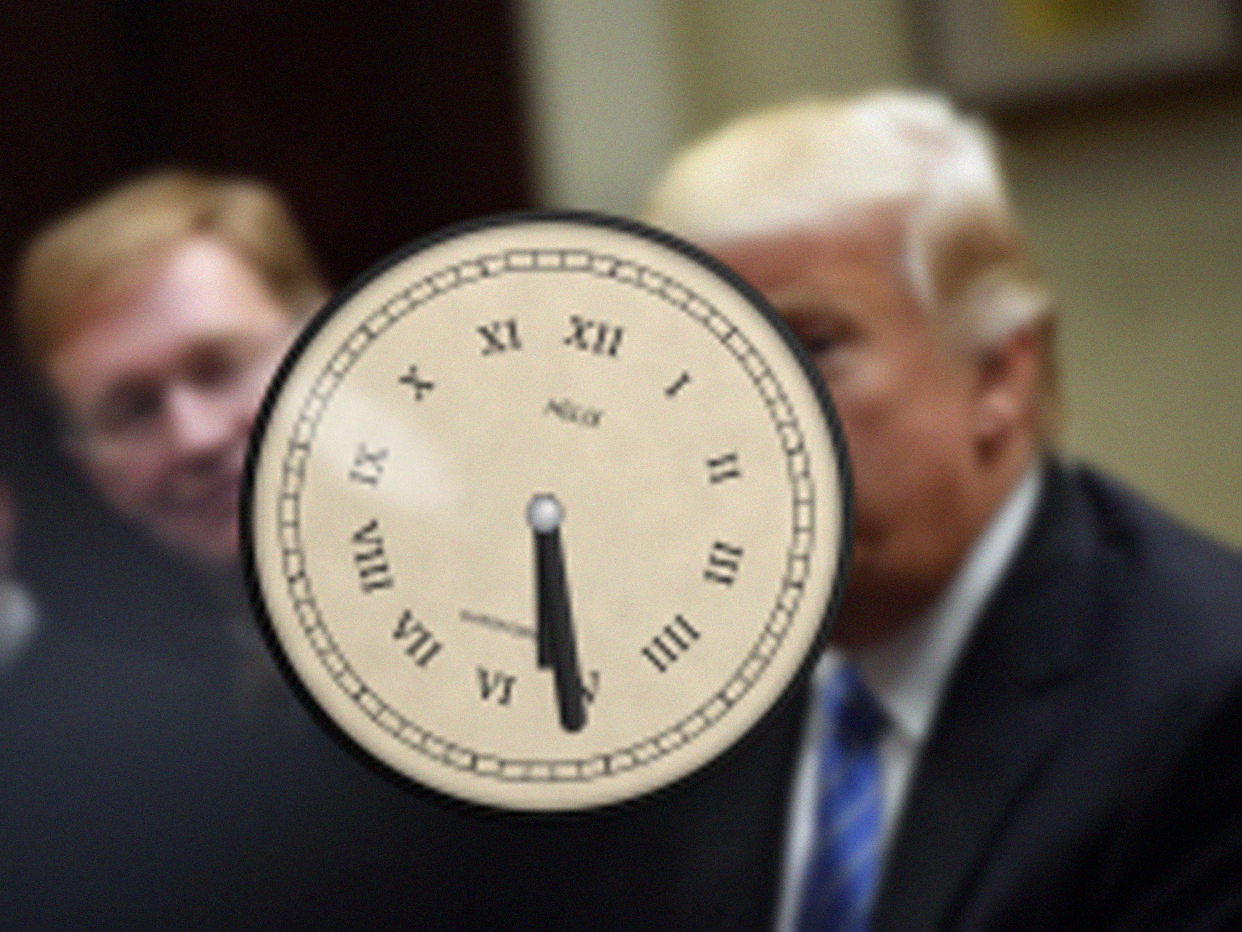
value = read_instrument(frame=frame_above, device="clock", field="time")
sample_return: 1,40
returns 5,26
